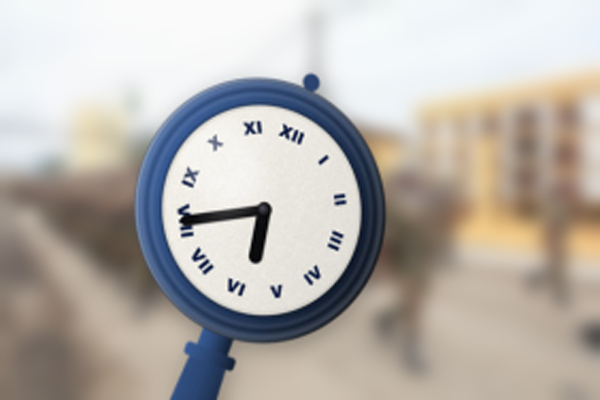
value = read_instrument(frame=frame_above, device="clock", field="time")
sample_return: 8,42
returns 5,40
